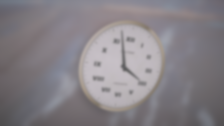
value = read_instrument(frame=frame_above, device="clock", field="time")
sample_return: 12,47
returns 3,57
